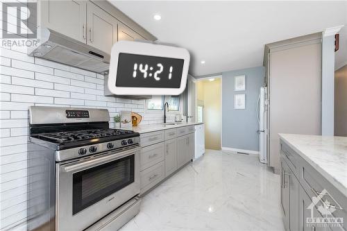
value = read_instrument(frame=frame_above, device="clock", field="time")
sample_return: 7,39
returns 14,21
